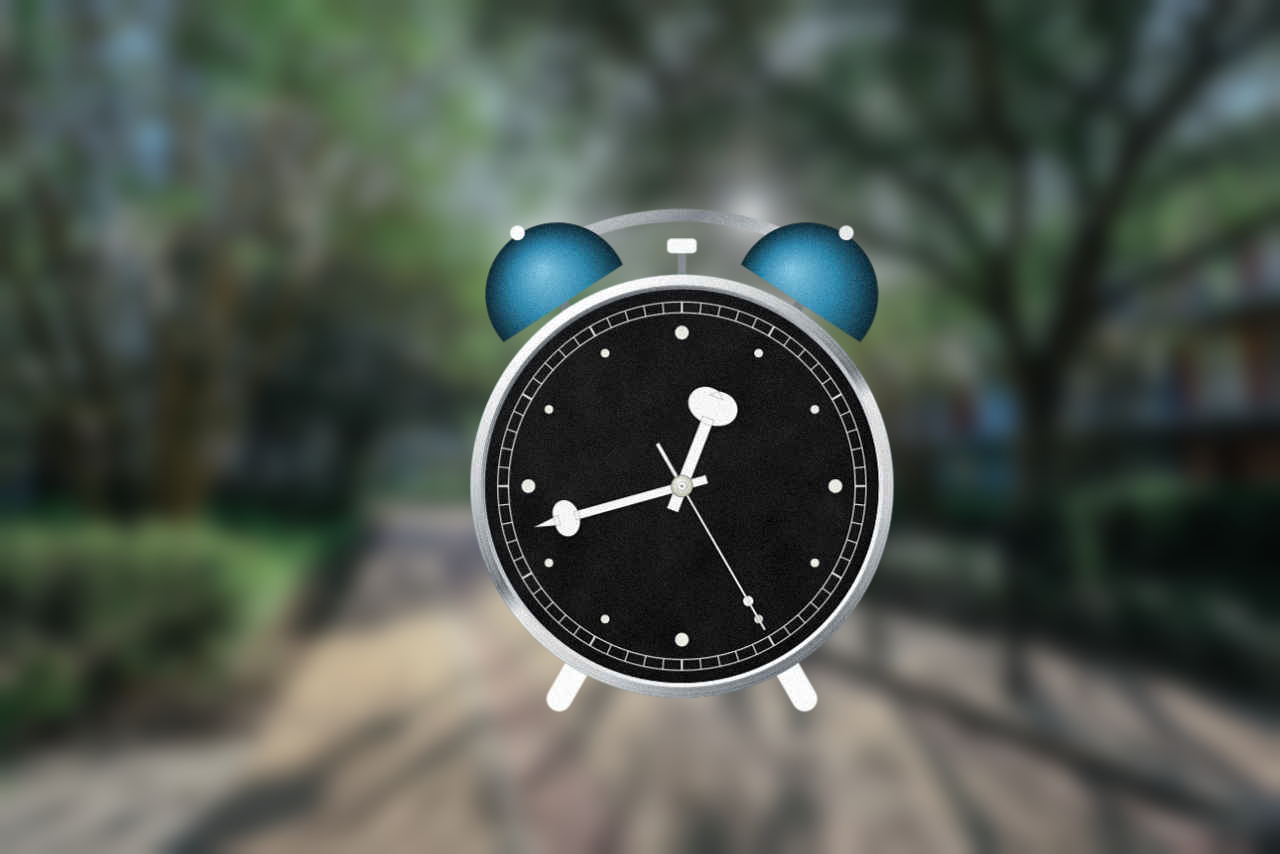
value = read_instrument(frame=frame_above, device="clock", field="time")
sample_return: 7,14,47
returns 12,42,25
